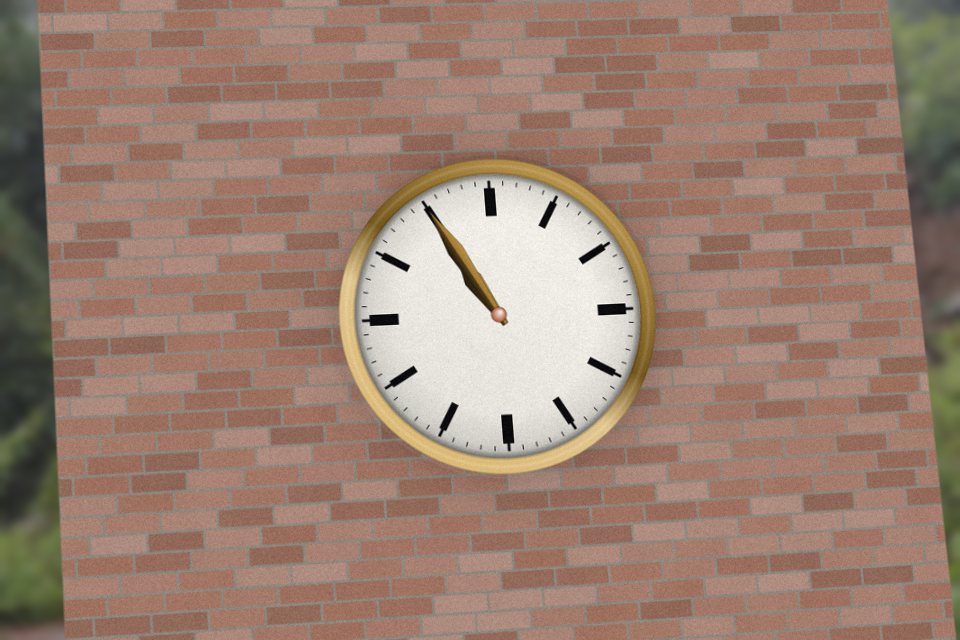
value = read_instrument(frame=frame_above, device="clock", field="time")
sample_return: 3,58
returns 10,55
